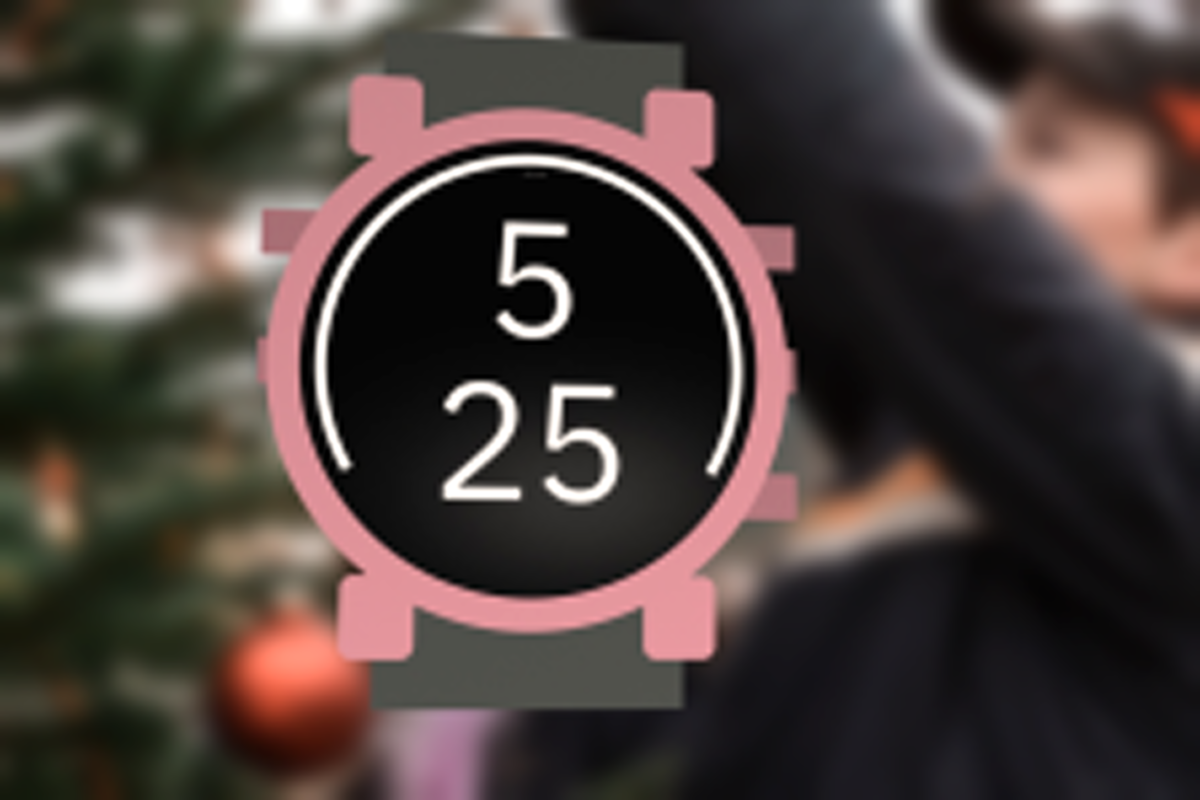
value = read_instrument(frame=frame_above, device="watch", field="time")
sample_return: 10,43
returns 5,25
